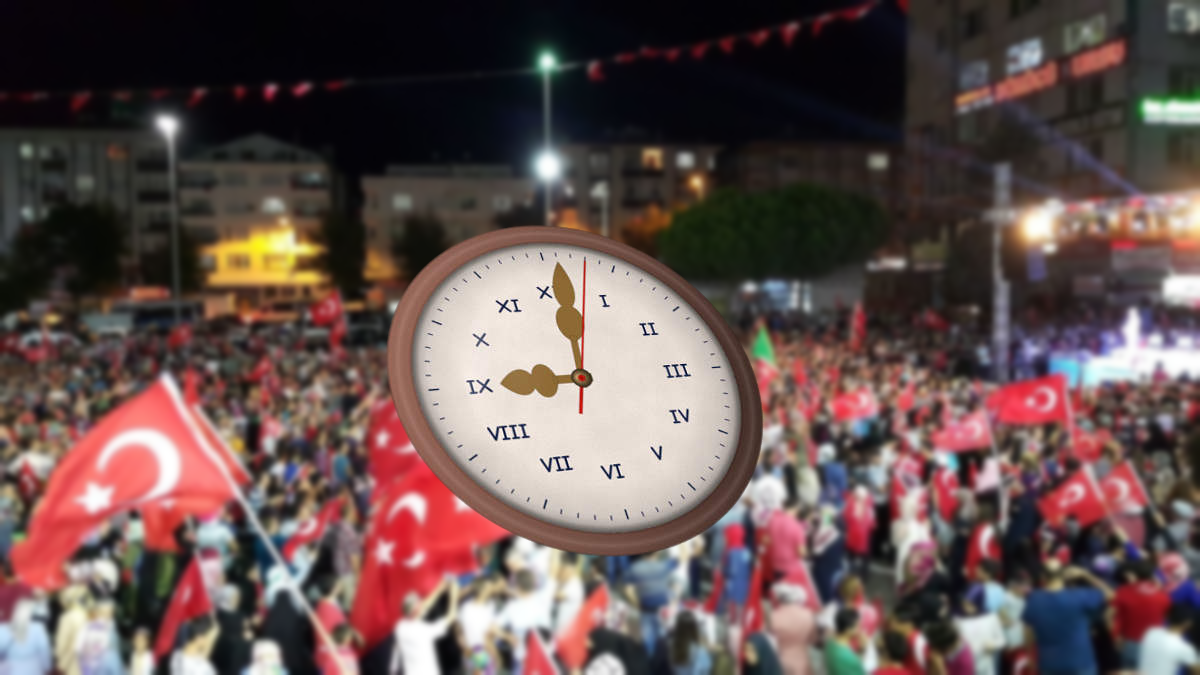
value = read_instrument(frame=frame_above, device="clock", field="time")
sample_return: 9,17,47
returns 9,01,03
